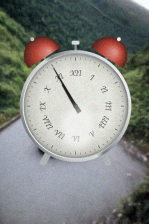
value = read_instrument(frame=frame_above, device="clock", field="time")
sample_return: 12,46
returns 10,55
